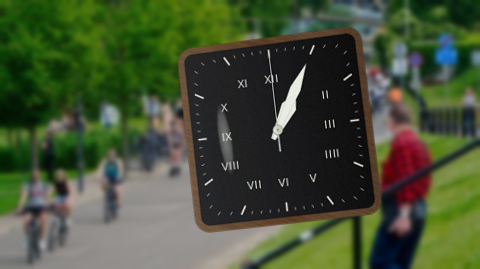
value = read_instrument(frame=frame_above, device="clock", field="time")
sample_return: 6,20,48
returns 1,05,00
